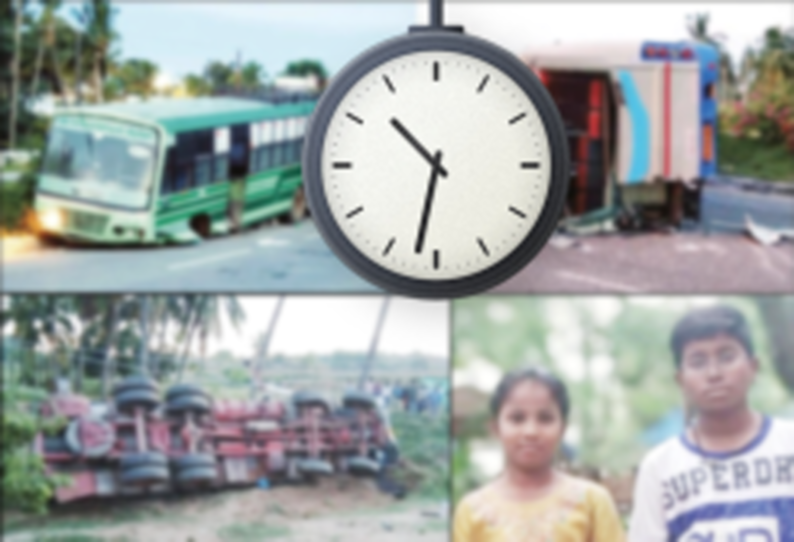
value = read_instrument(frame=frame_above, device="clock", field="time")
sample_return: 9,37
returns 10,32
